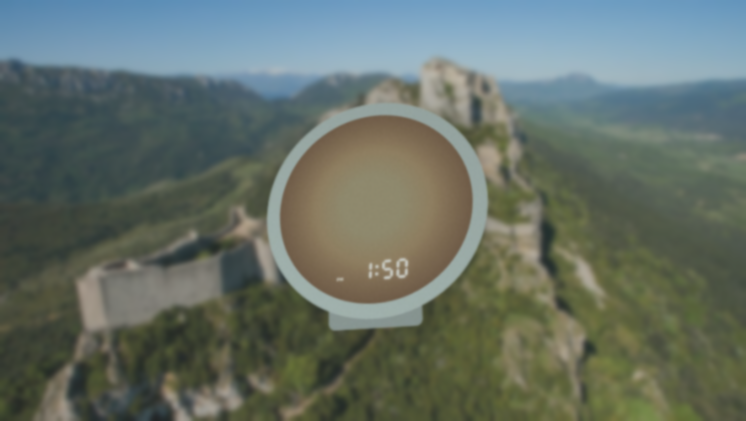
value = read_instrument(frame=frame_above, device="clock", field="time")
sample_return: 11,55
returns 1,50
